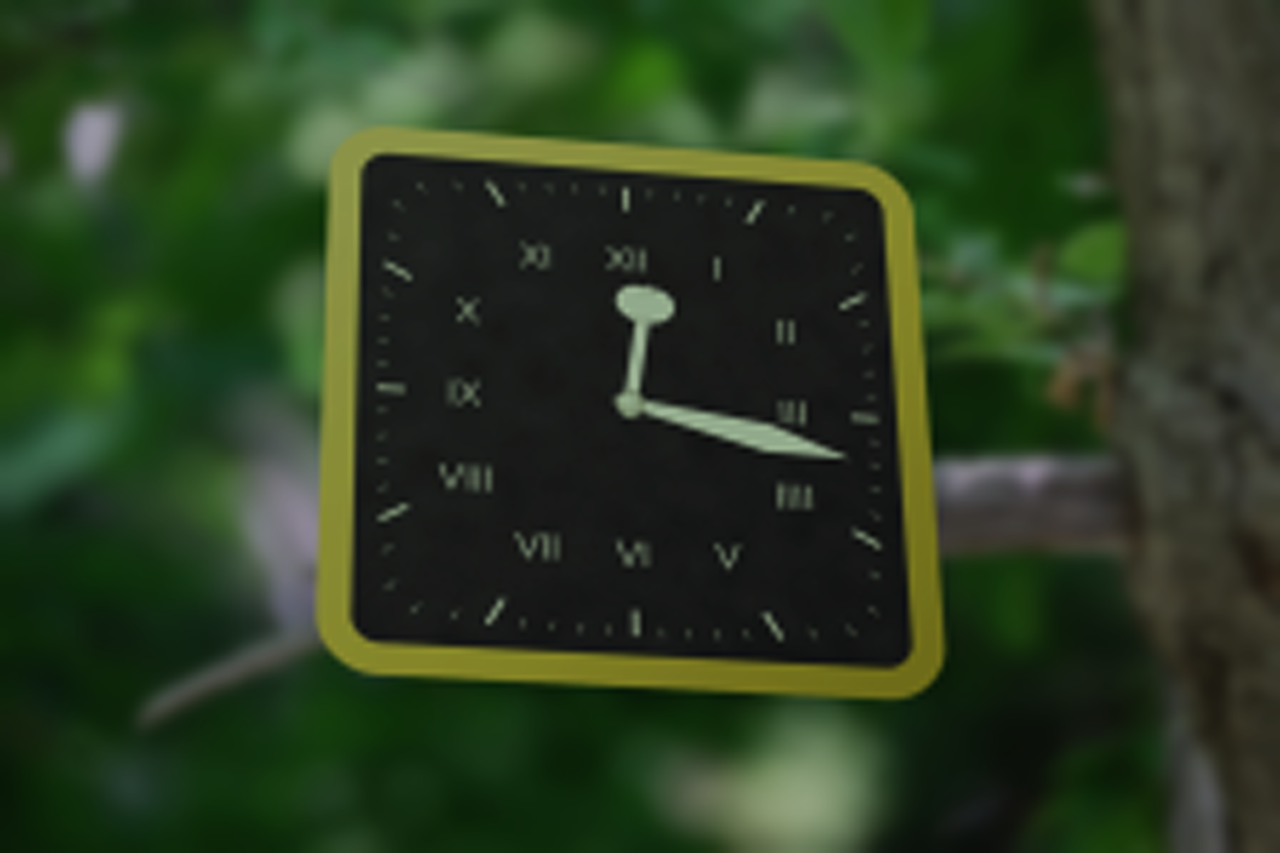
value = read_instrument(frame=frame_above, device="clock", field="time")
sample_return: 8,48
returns 12,17
